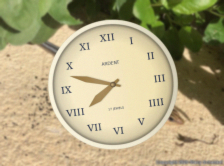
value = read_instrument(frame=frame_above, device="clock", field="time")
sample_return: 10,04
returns 7,48
